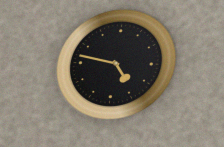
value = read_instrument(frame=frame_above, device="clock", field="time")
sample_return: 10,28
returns 4,47
